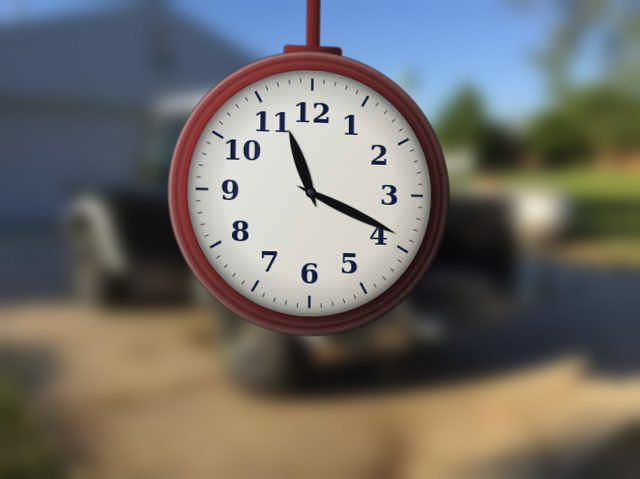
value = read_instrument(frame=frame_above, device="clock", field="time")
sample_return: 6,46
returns 11,19
